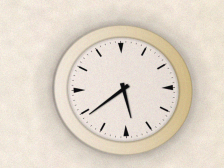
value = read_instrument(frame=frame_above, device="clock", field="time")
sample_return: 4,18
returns 5,39
